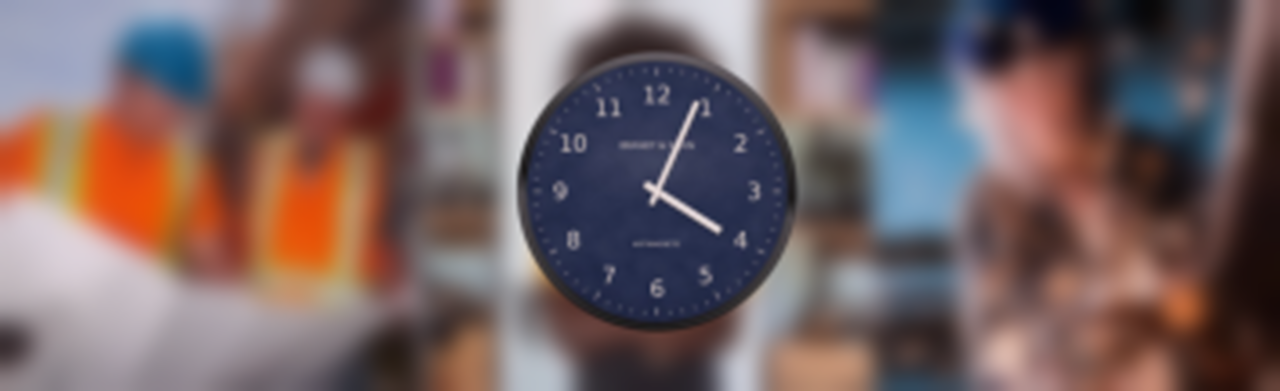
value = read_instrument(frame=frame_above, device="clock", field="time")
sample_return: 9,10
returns 4,04
